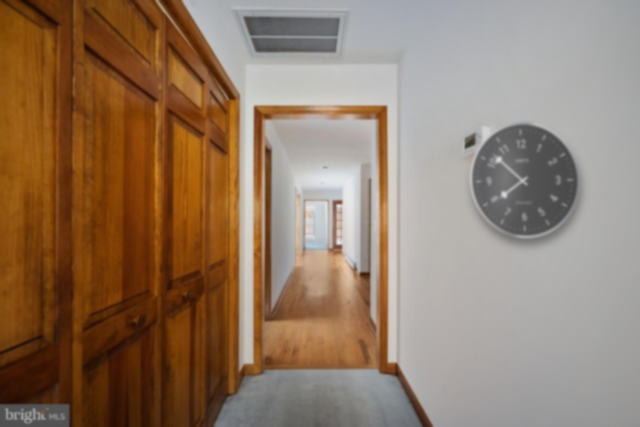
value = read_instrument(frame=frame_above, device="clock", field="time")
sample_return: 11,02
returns 7,52
